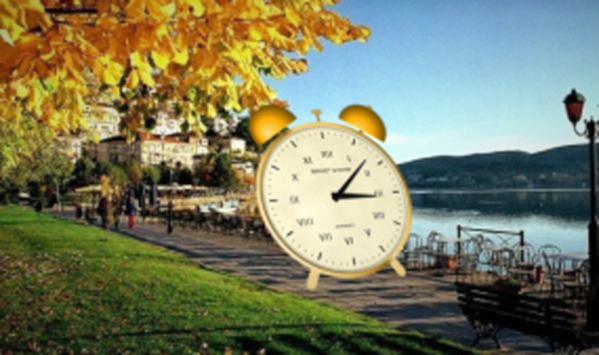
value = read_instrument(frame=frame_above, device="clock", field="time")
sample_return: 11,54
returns 3,08
